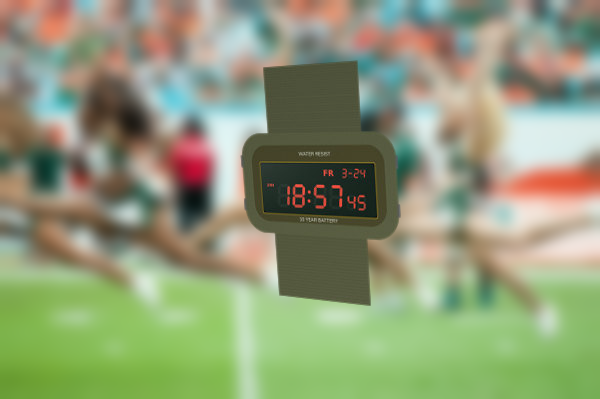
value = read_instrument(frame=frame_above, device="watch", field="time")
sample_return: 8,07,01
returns 18,57,45
